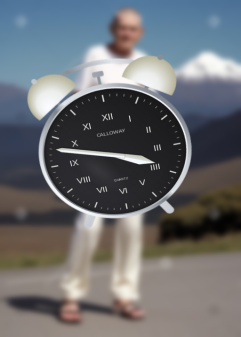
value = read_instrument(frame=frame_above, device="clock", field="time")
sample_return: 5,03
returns 3,48
